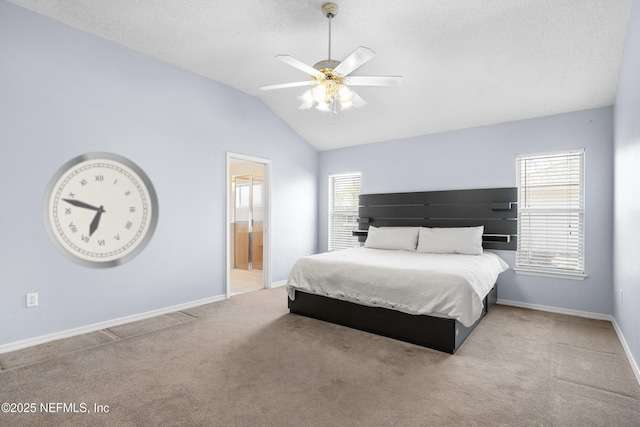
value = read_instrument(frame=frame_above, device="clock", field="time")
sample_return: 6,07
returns 6,48
